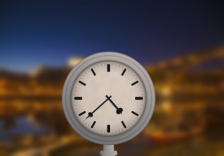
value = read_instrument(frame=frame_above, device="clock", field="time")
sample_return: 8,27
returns 4,38
